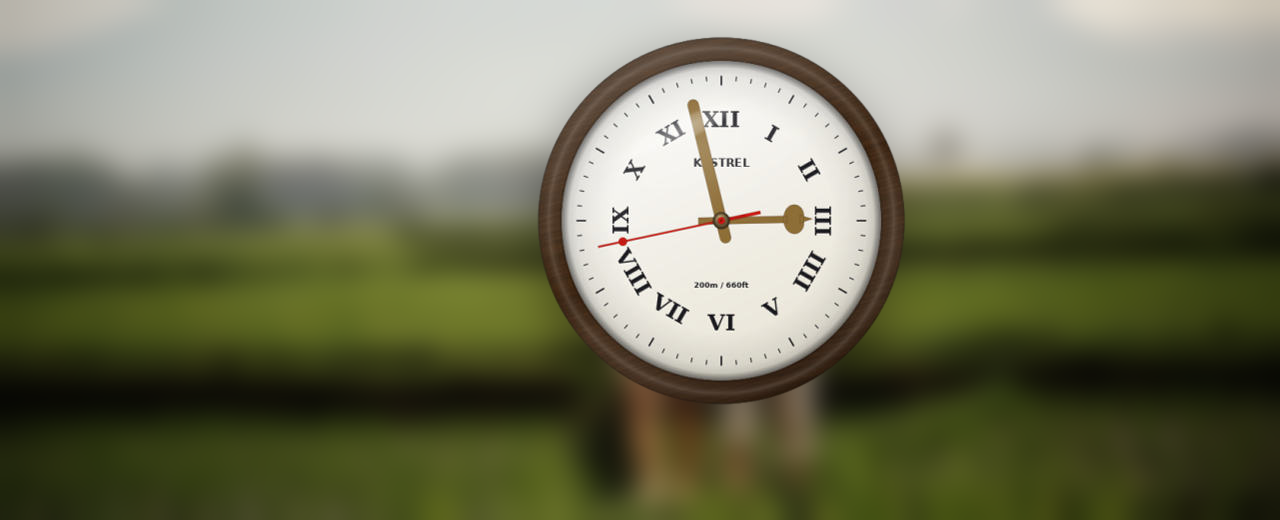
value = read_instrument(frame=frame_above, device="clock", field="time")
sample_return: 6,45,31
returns 2,57,43
